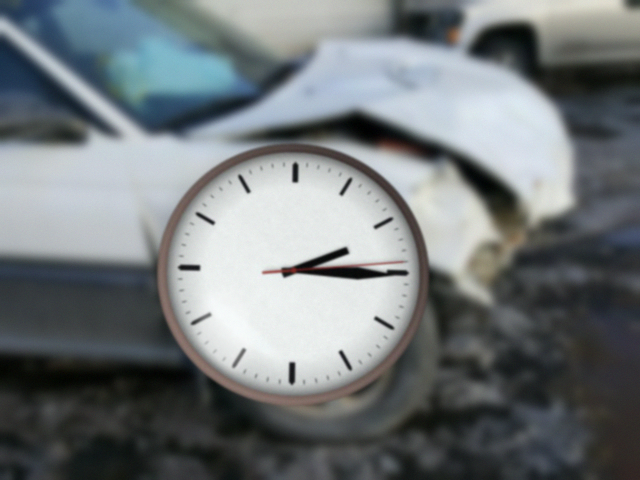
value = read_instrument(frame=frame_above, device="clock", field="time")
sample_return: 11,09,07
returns 2,15,14
